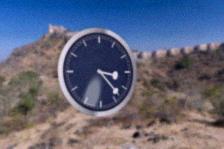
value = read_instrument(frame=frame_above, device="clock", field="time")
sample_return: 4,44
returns 3,23
